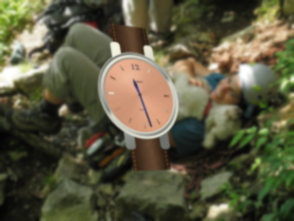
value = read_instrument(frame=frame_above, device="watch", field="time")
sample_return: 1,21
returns 11,28
